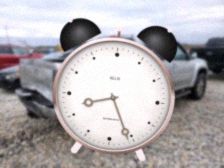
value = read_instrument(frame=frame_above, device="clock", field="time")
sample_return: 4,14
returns 8,26
